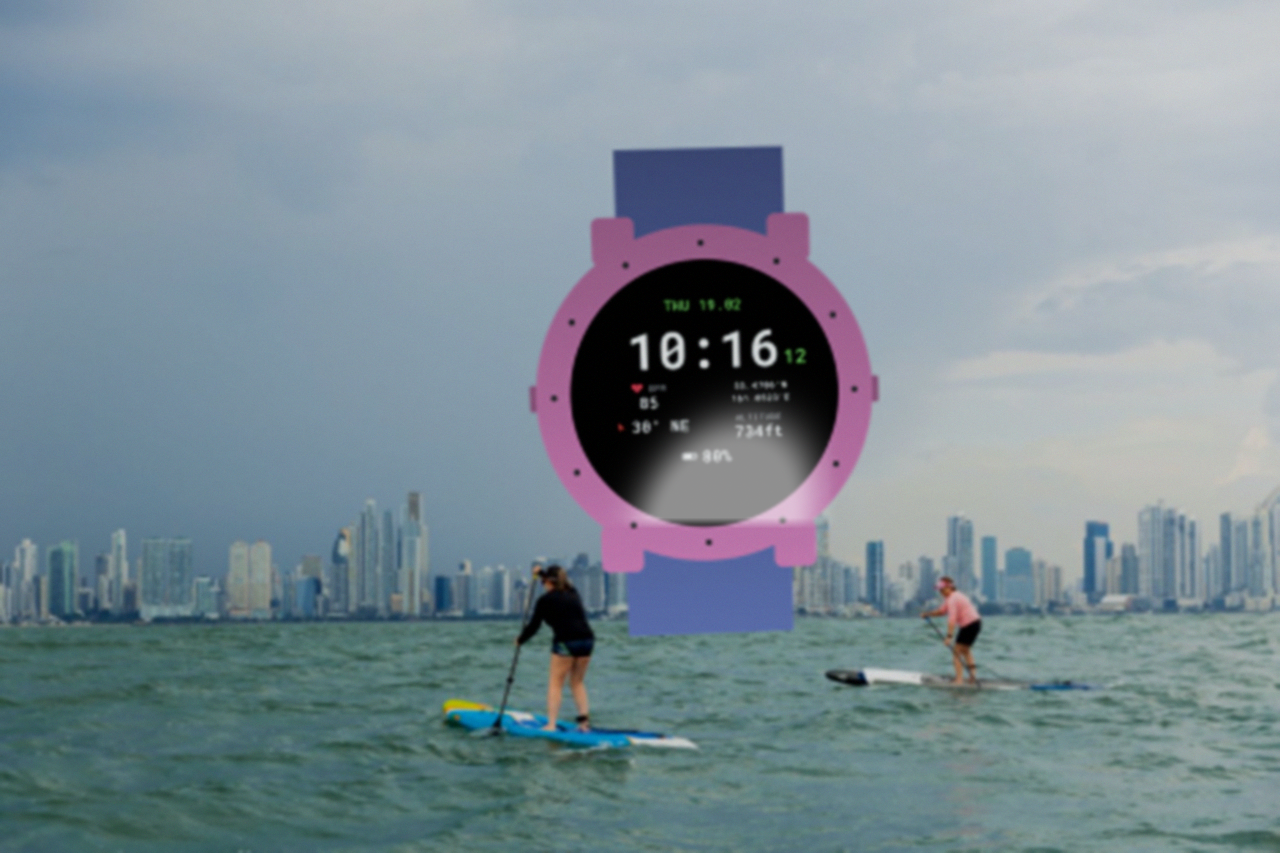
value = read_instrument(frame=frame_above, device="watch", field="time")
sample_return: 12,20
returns 10,16
